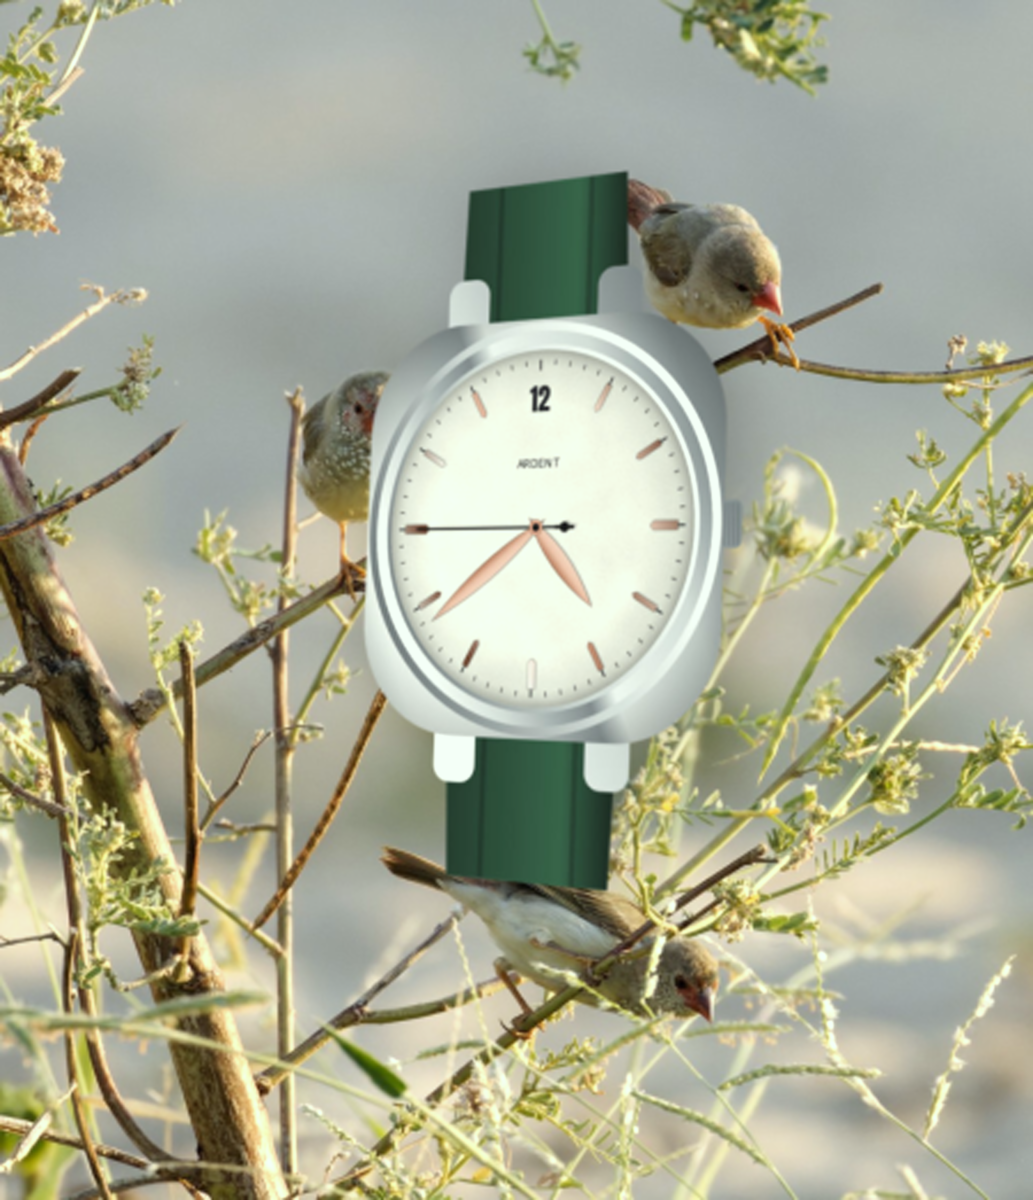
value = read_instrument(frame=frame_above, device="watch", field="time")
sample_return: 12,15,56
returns 4,38,45
